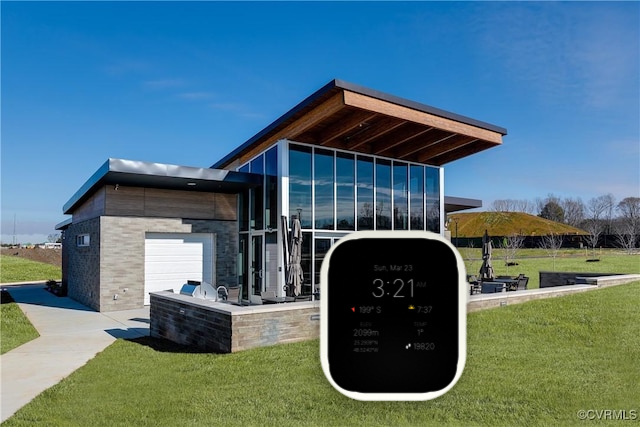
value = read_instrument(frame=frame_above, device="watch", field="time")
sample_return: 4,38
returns 3,21
